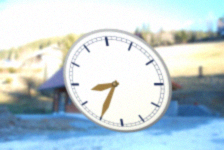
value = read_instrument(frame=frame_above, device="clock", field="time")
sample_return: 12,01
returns 8,35
